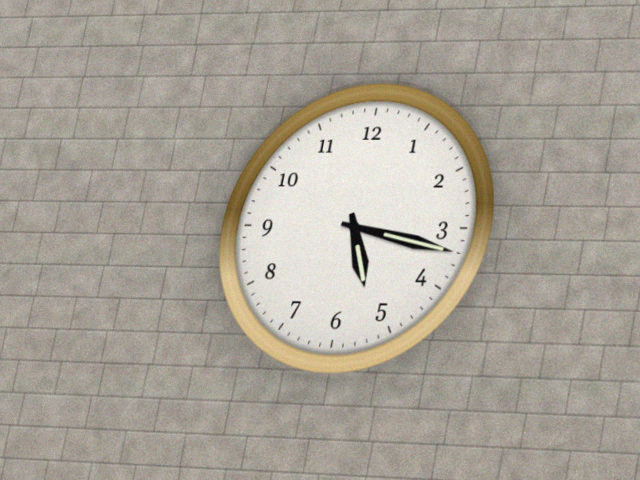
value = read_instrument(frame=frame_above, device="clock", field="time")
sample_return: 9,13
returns 5,17
